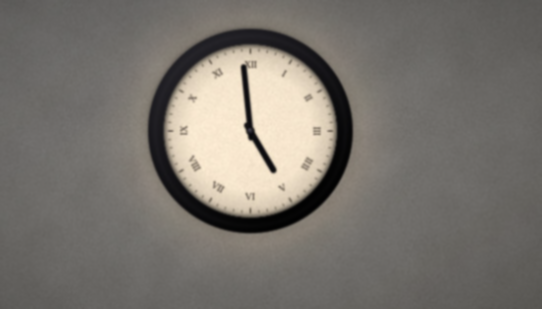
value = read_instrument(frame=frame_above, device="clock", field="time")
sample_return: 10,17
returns 4,59
